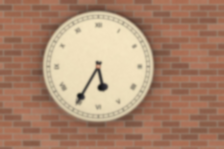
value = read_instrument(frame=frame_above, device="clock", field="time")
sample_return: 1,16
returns 5,35
